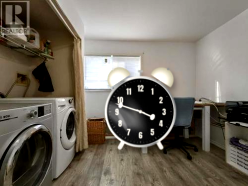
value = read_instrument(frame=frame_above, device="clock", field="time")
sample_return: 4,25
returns 3,48
